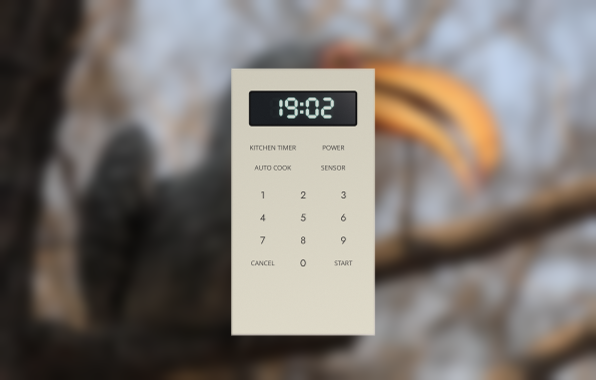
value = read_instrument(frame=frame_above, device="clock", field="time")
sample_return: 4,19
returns 19,02
